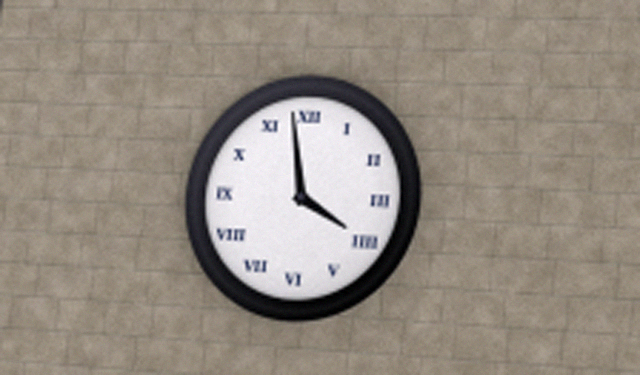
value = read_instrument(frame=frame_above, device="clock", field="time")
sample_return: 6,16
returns 3,58
